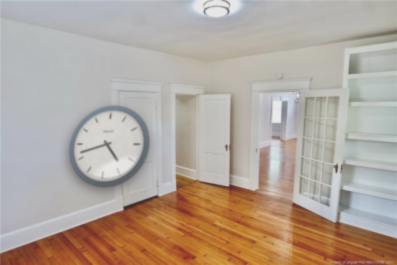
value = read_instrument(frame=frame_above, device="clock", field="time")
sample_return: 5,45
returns 4,42
